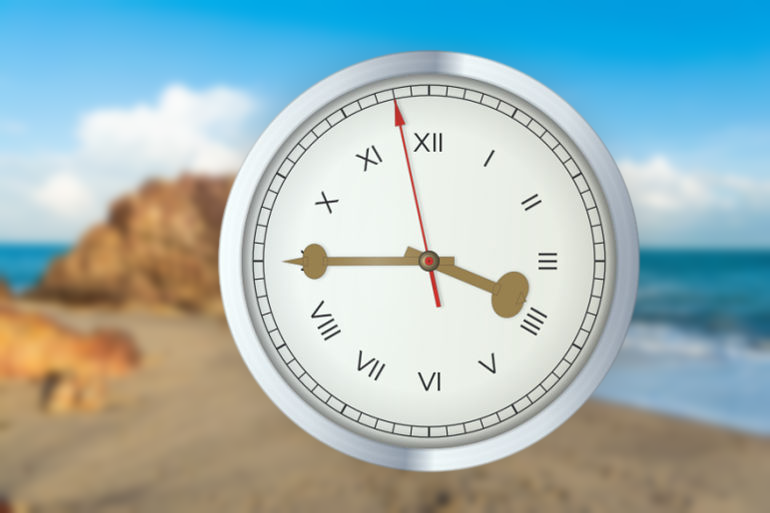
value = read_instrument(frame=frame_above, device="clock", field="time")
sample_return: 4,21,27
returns 3,44,58
